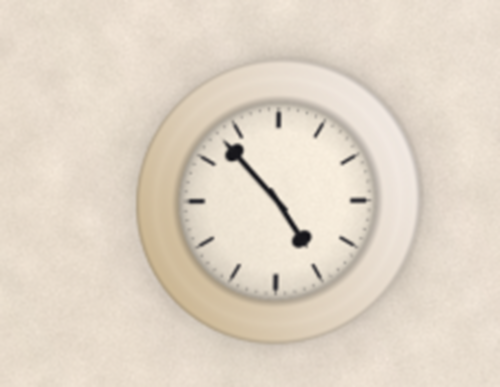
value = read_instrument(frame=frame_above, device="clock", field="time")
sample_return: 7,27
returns 4,53
